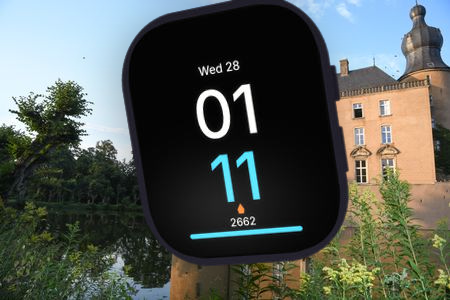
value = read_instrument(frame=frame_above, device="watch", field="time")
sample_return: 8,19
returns 1,11
